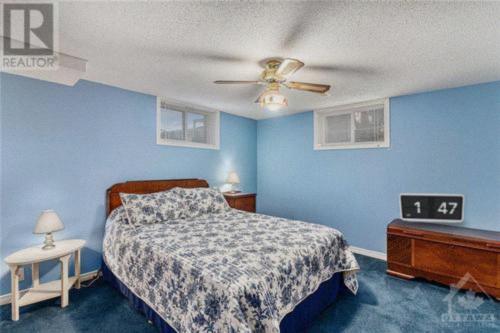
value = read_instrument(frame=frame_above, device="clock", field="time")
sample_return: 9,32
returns 1,47
